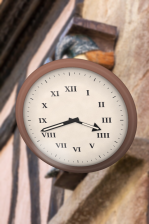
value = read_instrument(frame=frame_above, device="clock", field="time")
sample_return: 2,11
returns 3,42
